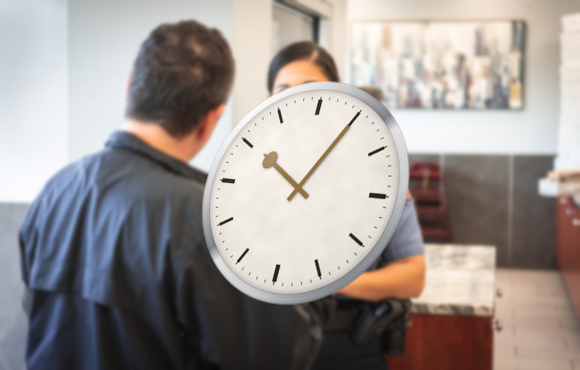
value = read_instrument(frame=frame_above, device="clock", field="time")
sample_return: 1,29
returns 10,05
